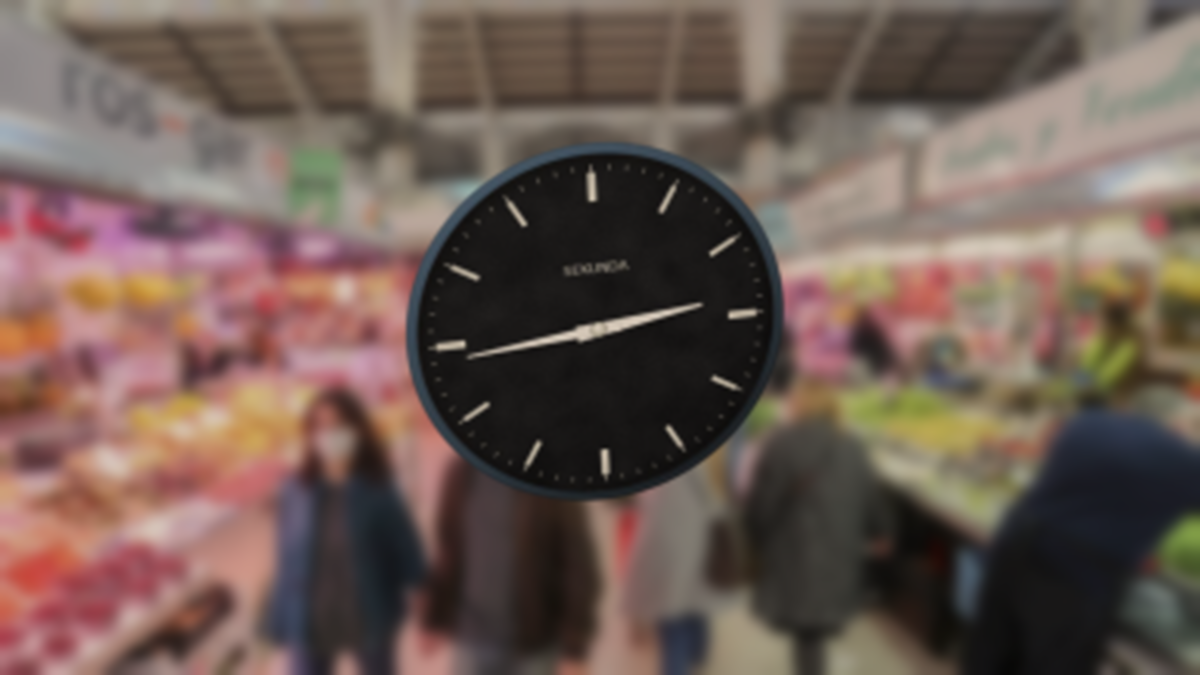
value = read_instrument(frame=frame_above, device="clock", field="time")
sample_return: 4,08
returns 2,44
